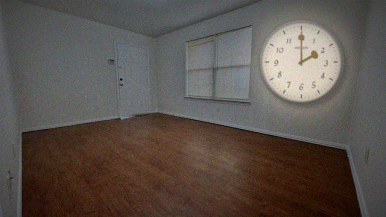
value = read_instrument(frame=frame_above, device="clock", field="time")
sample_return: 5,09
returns 2,00
